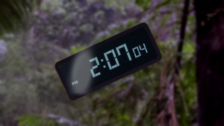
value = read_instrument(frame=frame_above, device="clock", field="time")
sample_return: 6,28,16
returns 2,07,04
